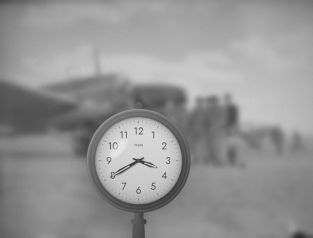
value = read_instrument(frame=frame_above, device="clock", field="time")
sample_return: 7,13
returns 3,40
